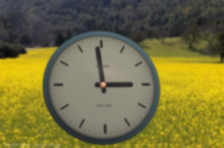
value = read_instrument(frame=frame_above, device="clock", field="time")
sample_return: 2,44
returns 2,59
